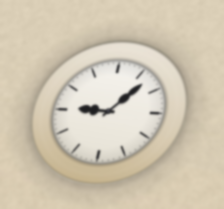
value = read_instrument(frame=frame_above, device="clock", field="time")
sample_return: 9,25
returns 9,07
